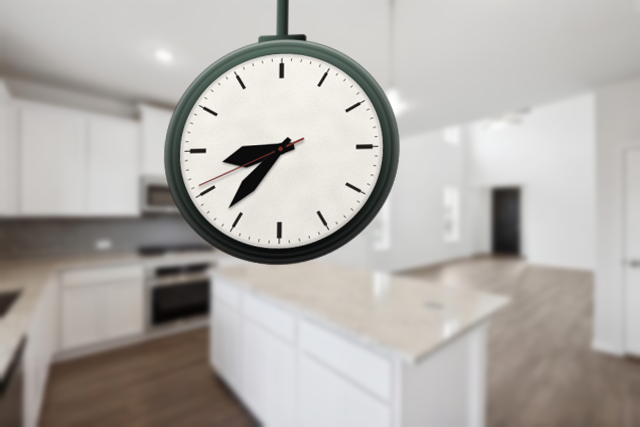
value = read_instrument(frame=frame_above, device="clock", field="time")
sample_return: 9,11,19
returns 8,36,41
